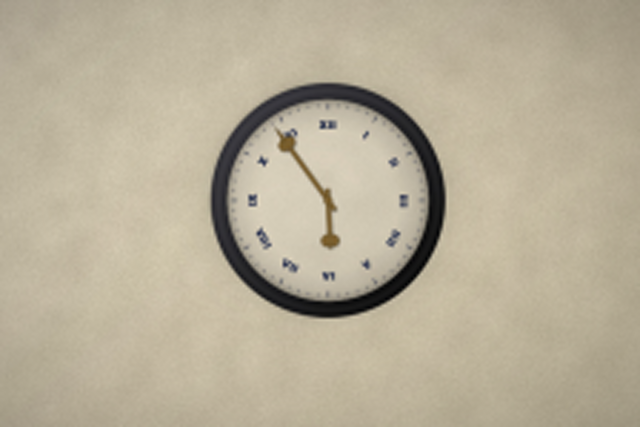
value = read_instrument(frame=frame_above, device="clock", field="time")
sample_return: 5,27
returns 5,54
